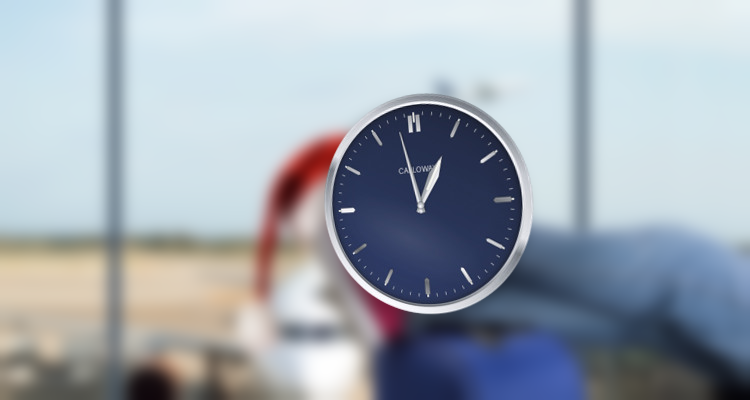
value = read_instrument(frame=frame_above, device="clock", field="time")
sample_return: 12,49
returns 12,58
